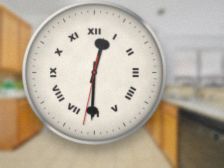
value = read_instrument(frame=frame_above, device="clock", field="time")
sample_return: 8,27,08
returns 12,30,32
